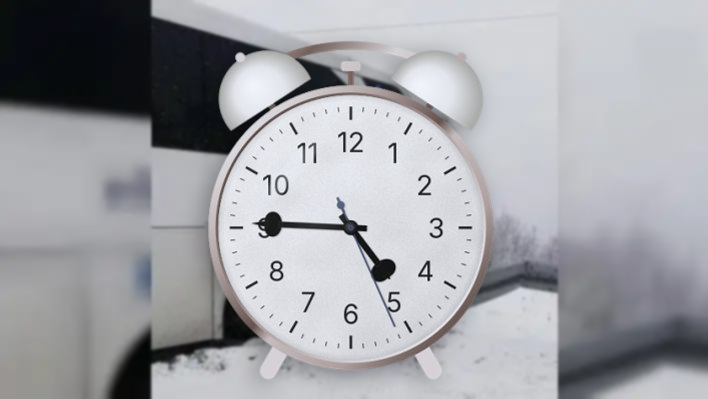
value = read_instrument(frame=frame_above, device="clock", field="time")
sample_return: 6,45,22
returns 4,45,26
